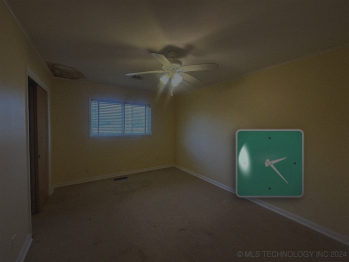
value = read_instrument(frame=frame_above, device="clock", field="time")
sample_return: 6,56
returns 2,23
